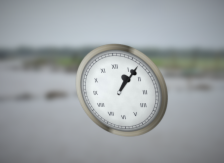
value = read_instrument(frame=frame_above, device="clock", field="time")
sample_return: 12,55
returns 1,07
